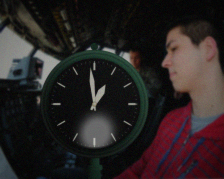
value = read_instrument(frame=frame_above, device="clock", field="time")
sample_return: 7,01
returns 12,59
